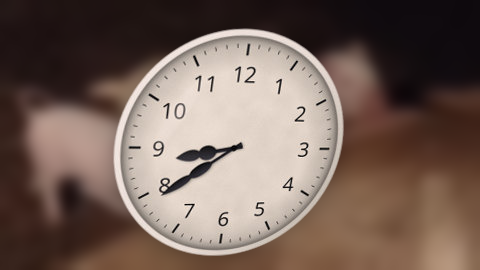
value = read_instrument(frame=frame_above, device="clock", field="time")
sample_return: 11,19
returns 8,39
